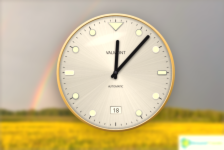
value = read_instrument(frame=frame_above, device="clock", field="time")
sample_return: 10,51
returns 12,07
